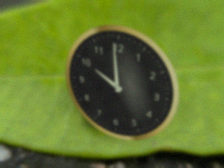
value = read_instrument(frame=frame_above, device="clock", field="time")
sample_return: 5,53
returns 9,59
